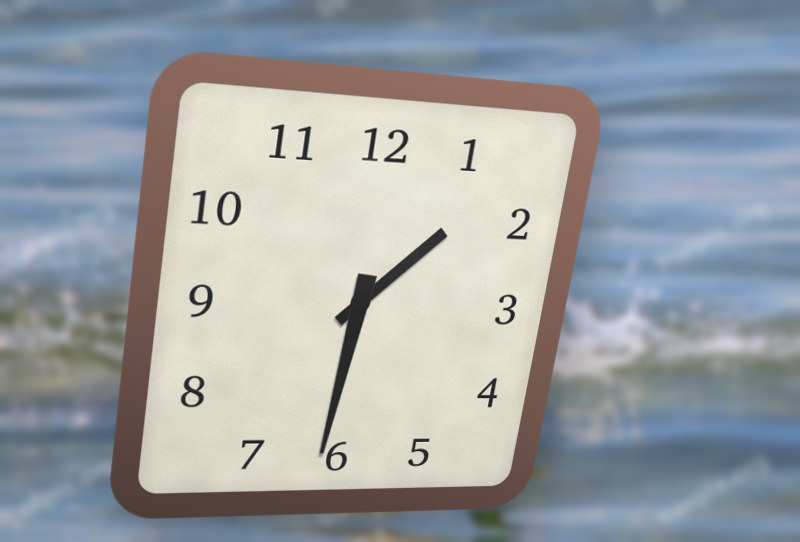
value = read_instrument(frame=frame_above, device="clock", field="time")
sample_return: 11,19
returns 1,31
